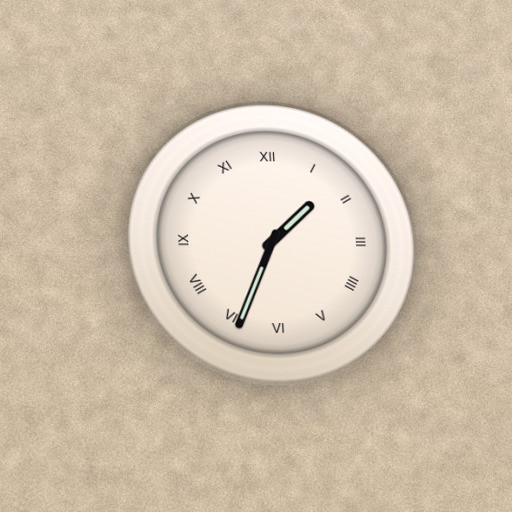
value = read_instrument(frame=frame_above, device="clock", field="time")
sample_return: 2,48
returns 1,34
